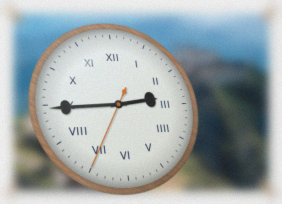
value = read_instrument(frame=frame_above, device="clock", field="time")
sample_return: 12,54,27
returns 2,44,35
